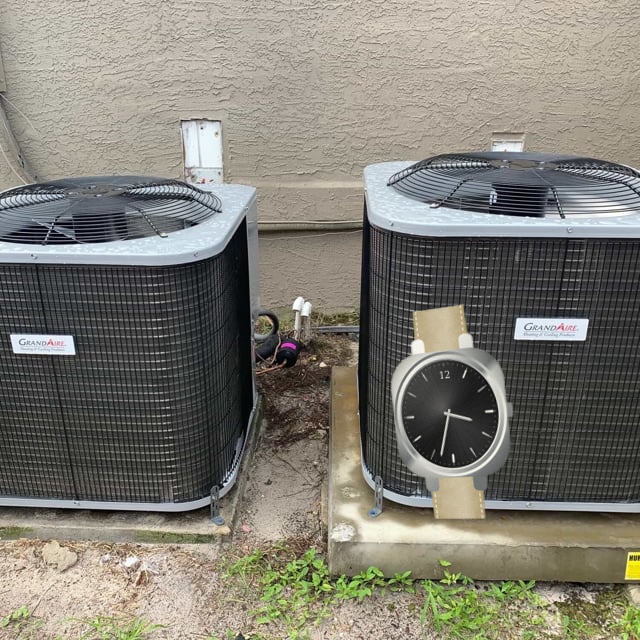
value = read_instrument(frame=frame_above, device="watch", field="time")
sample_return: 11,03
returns 3,33
